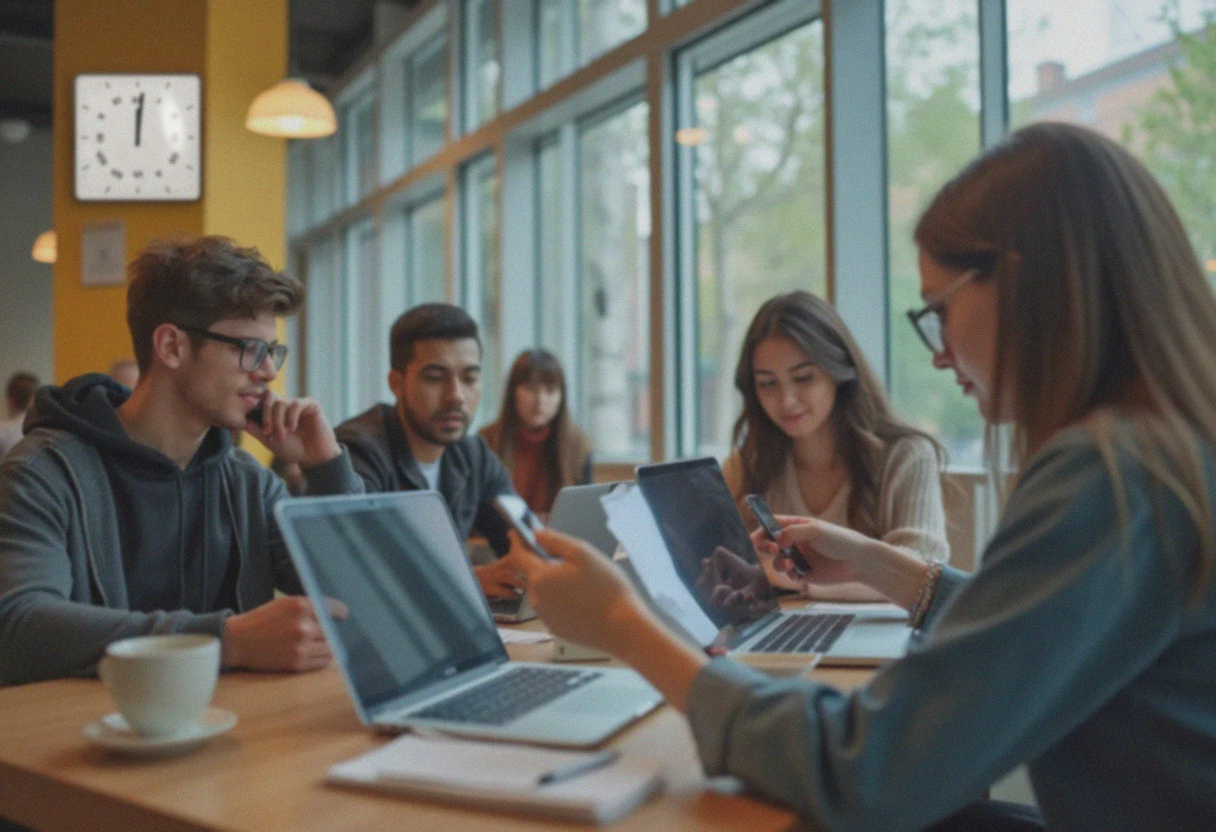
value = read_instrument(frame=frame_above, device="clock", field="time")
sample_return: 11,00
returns 12,01
